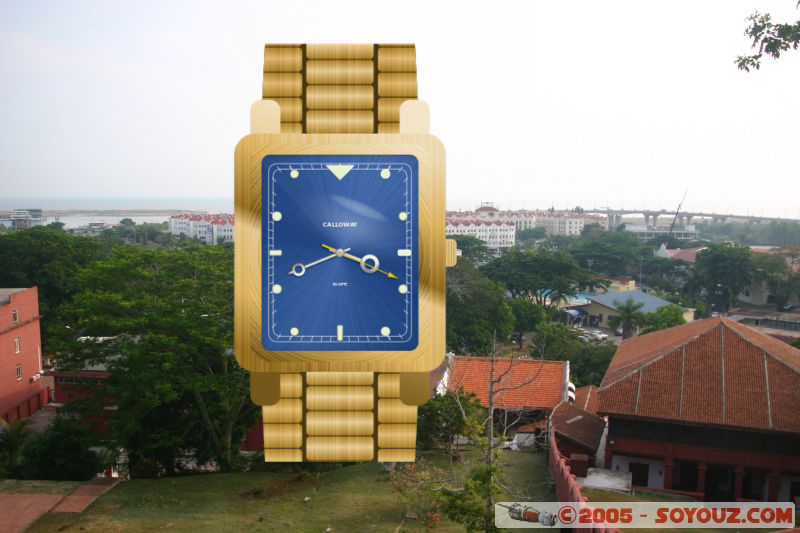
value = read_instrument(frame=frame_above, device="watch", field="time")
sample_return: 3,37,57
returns 3,41,19
